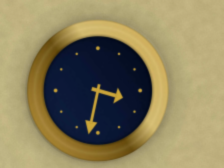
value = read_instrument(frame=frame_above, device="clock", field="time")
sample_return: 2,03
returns 3,32
